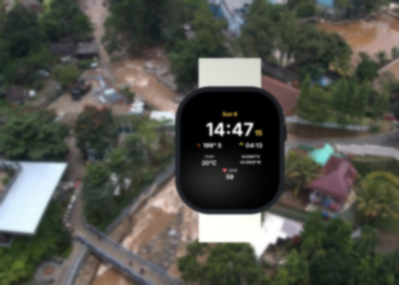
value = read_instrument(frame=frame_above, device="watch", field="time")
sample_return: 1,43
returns 14,47
